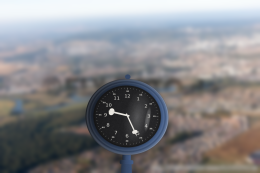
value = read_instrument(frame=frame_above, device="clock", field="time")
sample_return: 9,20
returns 9,26
